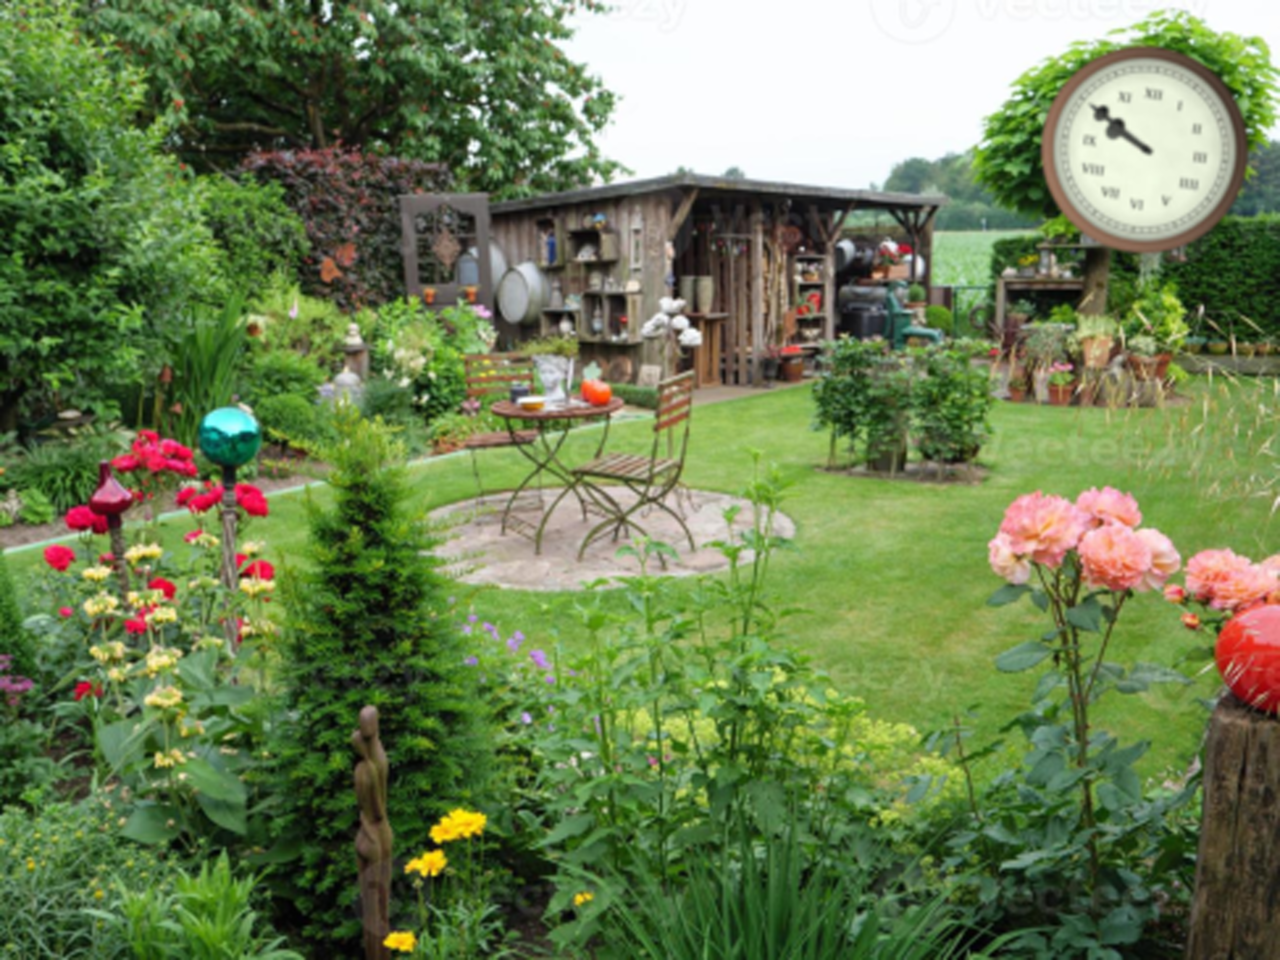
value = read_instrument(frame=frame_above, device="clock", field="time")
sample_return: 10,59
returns 9,50
